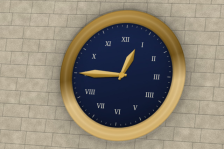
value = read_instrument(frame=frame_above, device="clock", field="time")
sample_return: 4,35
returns 12,45
